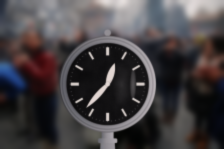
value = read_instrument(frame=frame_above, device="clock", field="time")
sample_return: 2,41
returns 12,37
